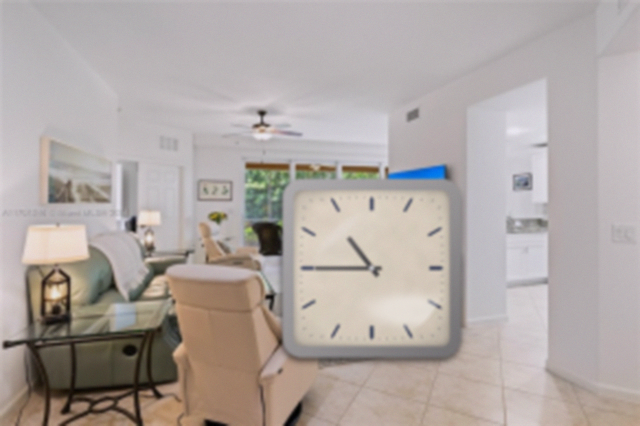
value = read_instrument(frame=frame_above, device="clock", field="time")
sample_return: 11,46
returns 10,45
